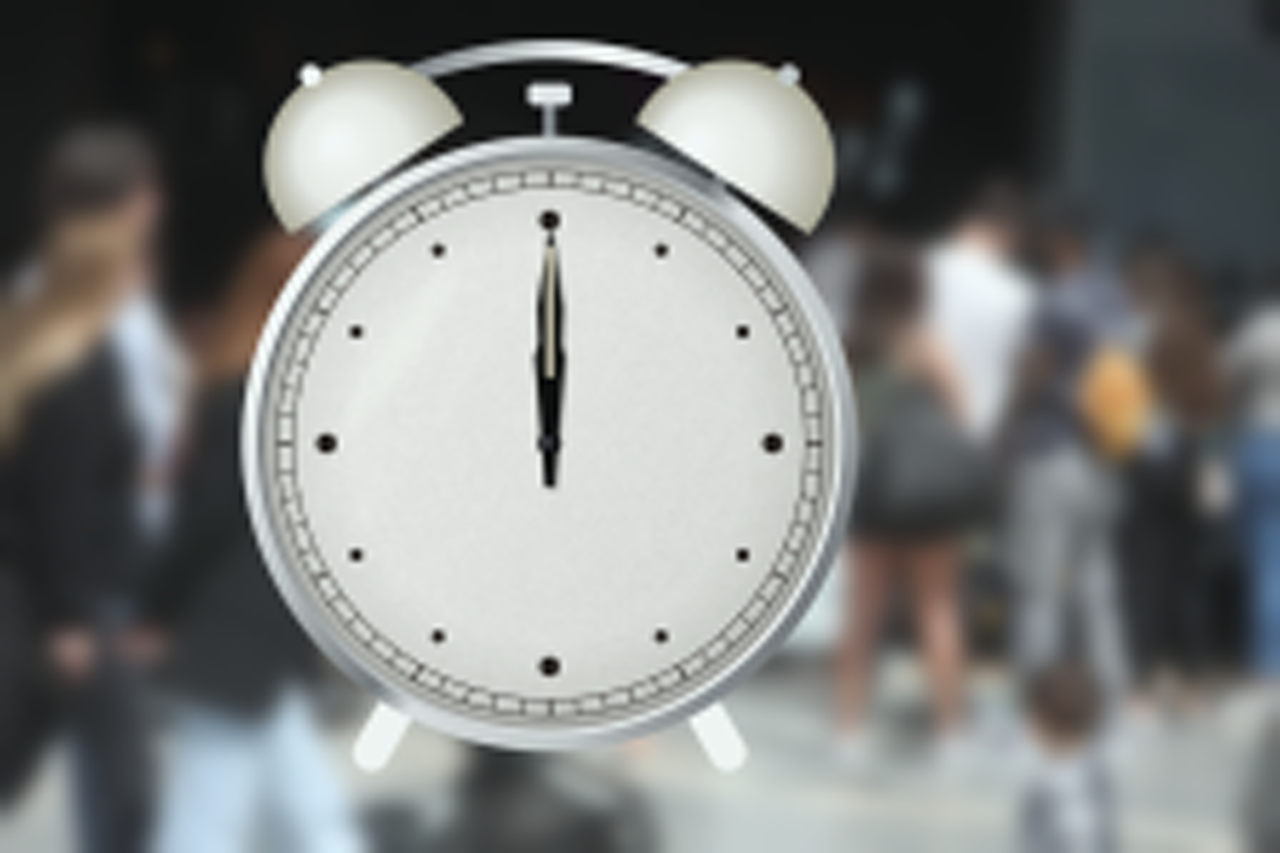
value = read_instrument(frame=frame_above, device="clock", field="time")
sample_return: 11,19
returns 12,00
